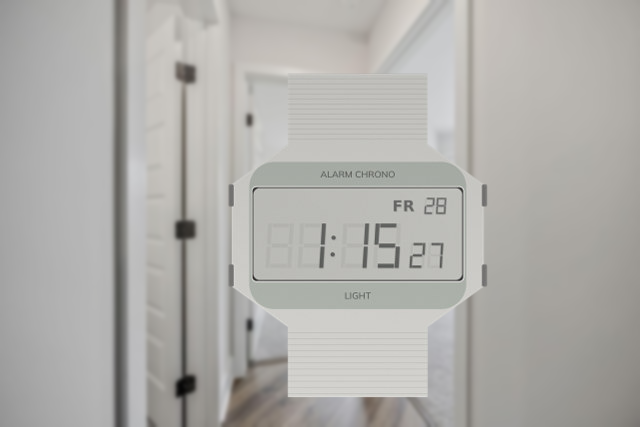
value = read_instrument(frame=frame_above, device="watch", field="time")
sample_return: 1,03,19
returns 1,15,27
